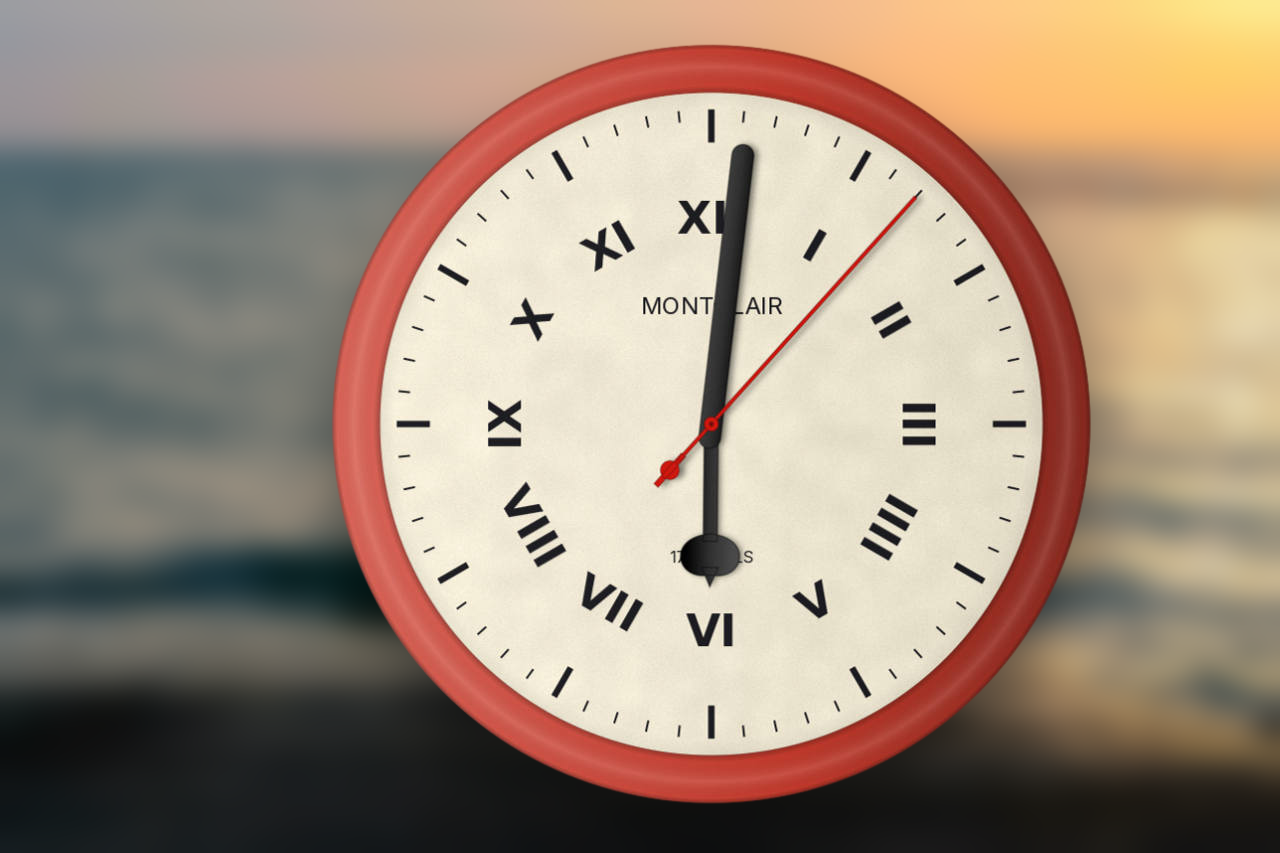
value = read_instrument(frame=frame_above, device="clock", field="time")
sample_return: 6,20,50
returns 6,01,07
